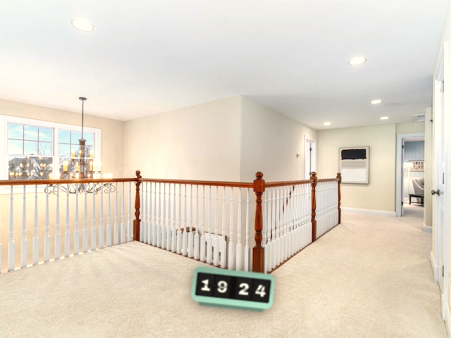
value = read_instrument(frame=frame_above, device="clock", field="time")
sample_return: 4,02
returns 19,24
